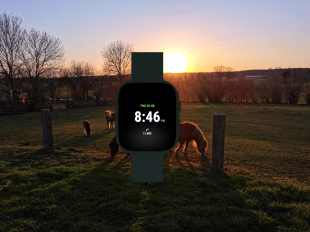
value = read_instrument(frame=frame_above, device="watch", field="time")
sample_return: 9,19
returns 8,46
